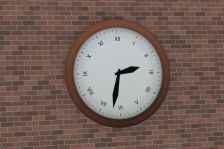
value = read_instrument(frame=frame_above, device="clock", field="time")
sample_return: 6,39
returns 2,32
